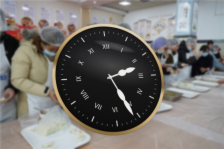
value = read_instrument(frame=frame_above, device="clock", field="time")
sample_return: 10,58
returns 2,26
